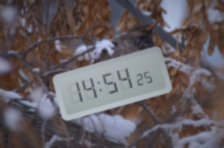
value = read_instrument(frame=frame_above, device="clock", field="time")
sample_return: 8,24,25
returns 14,54,25
